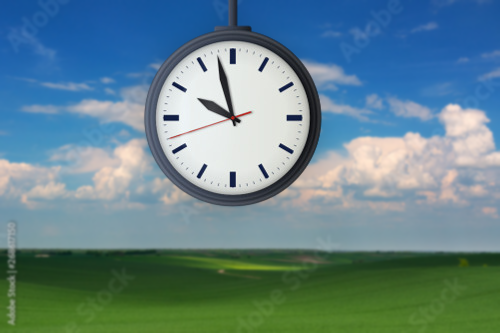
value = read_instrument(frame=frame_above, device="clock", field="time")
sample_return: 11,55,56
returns 9,57,42
